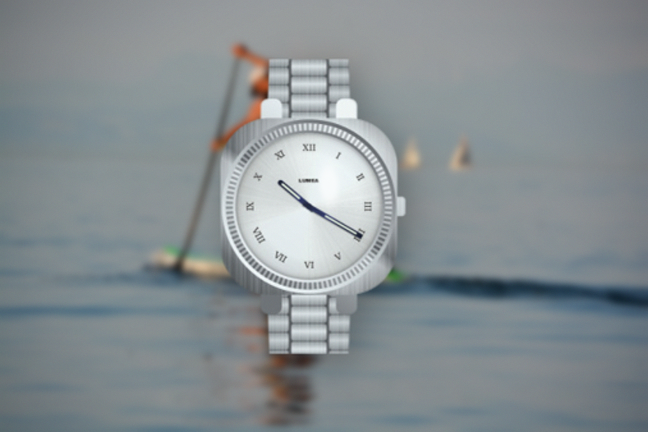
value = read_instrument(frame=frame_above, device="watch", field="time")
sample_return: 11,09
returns 10,20
